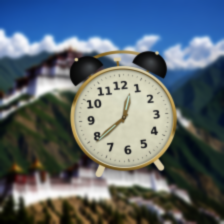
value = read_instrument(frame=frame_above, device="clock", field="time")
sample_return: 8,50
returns 12,39
